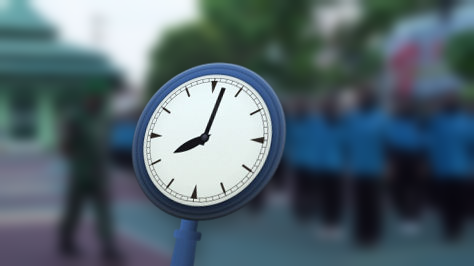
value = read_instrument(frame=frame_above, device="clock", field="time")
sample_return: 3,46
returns 8,02
